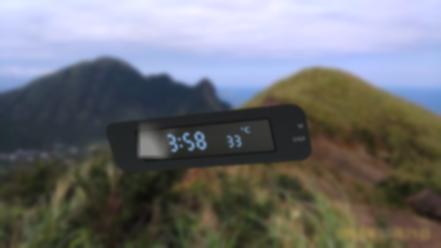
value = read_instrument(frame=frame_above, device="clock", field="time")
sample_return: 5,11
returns 3,58
